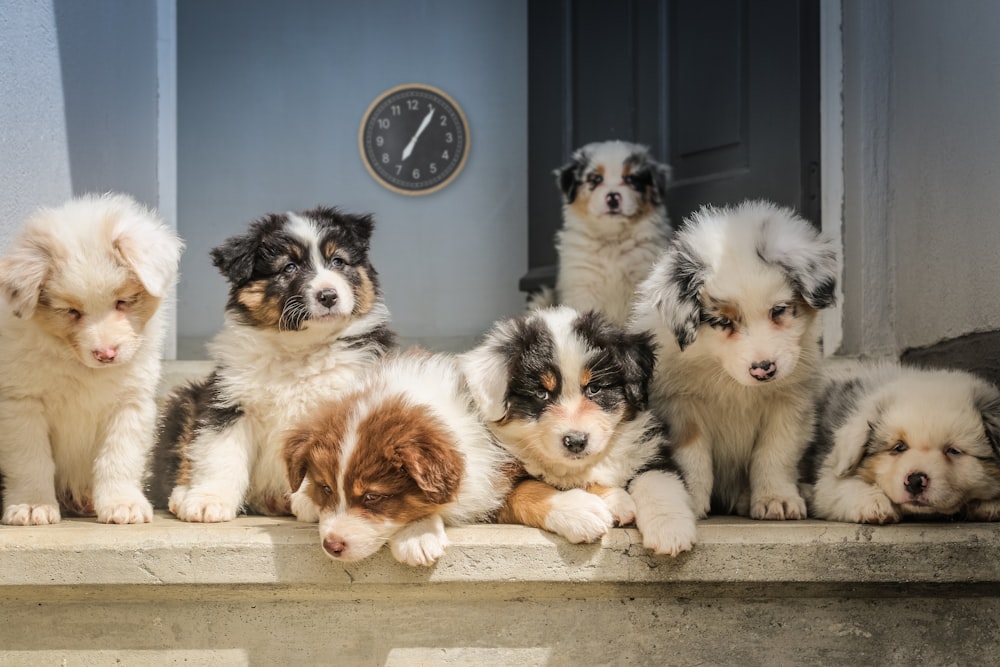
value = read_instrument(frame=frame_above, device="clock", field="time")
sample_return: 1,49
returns 7,06
